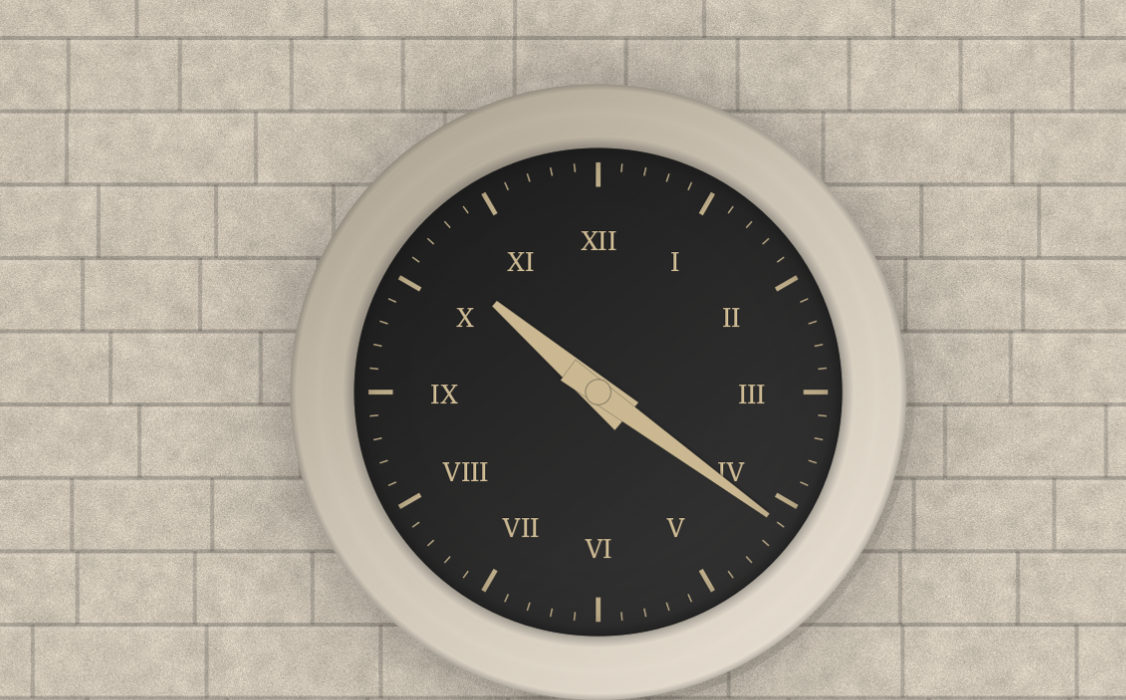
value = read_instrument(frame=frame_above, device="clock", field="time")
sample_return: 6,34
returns 10,21
